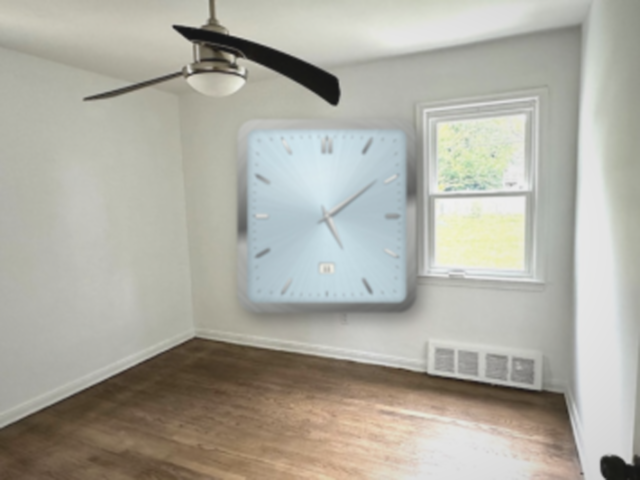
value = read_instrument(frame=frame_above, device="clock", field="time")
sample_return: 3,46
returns 5,09
